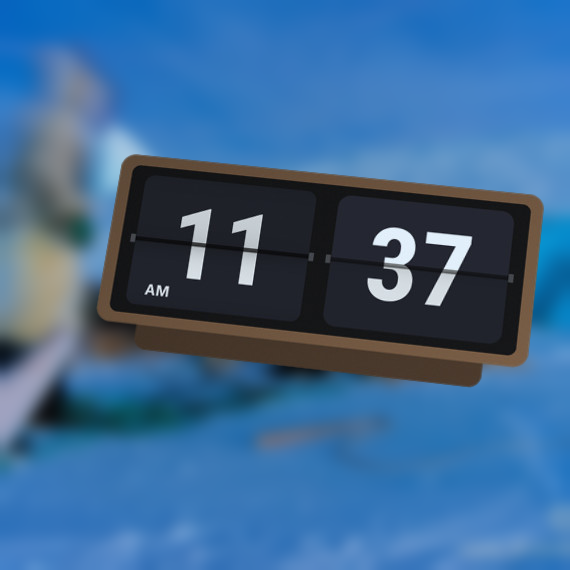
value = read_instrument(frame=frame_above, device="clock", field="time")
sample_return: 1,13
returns 11,37
